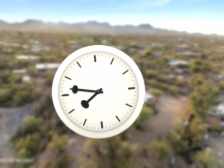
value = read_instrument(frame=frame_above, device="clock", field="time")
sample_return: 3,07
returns 7,47
